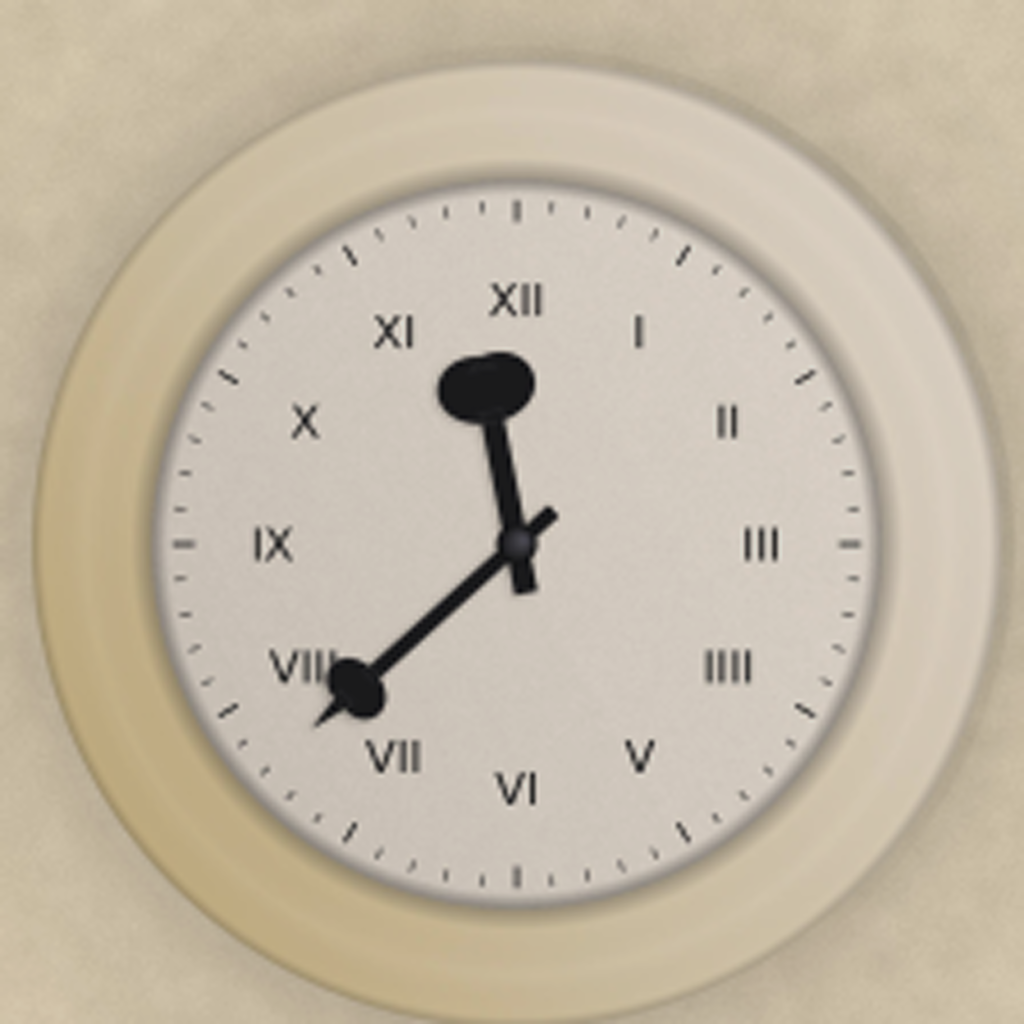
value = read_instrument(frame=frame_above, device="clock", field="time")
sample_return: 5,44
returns 11,38
